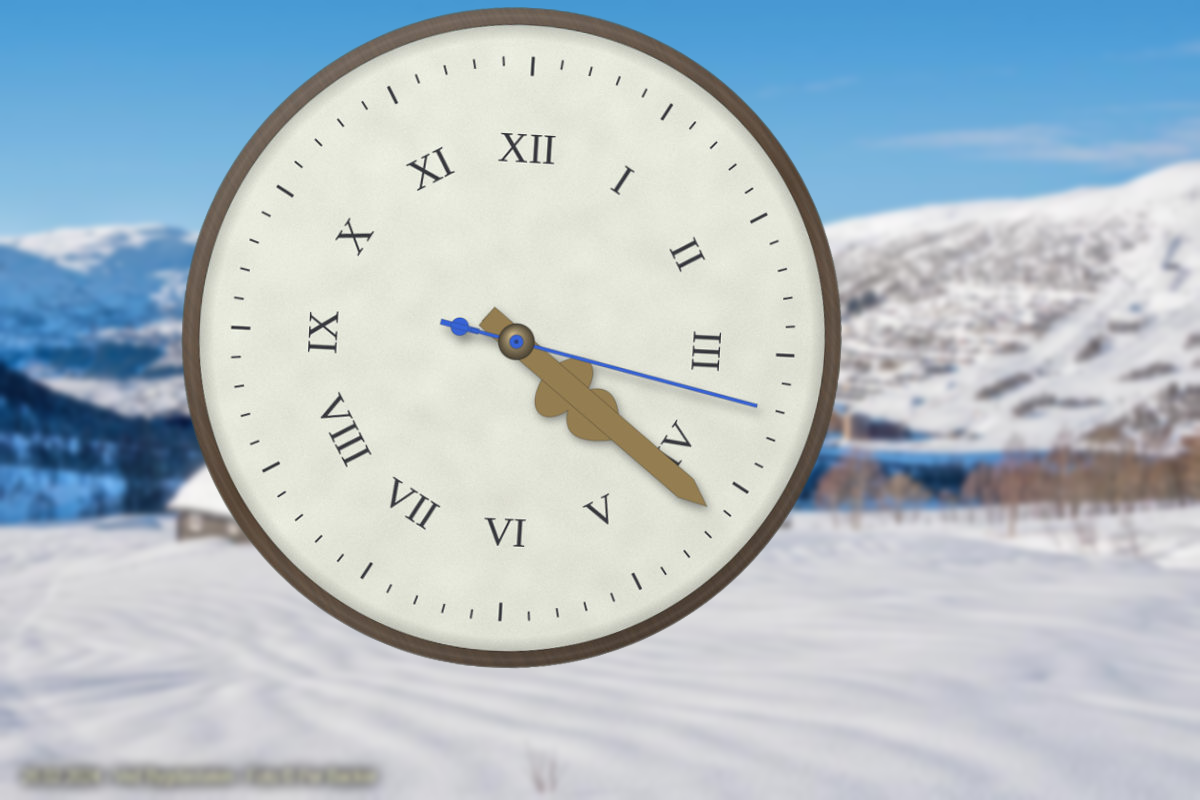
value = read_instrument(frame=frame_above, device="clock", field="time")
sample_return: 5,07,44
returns 4,21,17
